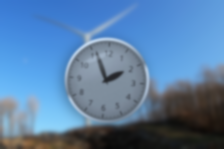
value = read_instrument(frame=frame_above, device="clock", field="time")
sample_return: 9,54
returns 1,56
